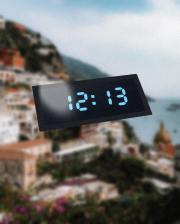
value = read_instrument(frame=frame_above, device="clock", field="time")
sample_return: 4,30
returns 12,13
